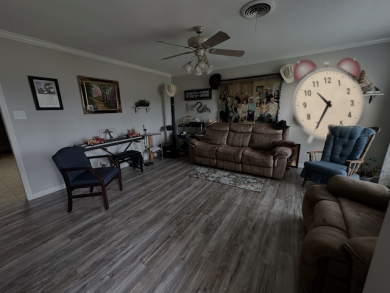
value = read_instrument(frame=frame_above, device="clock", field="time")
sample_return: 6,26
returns 10,35
